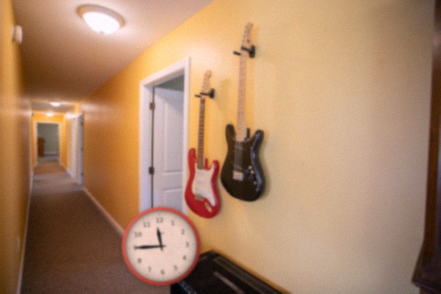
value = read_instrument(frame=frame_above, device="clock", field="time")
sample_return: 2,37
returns 11,45
